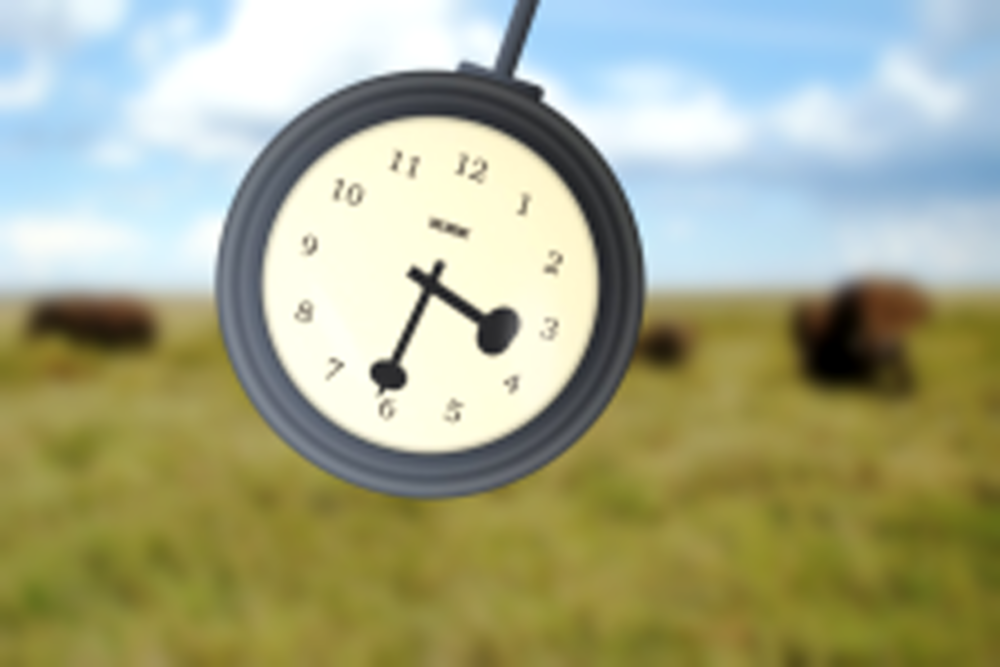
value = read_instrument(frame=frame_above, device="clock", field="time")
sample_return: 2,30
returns 3,31
